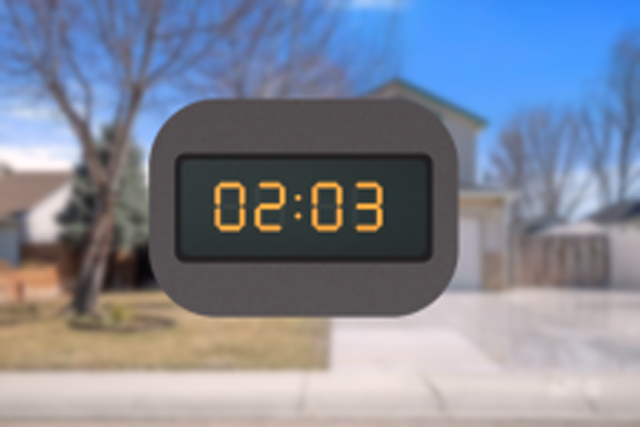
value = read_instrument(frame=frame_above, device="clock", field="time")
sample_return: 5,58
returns 2,03
